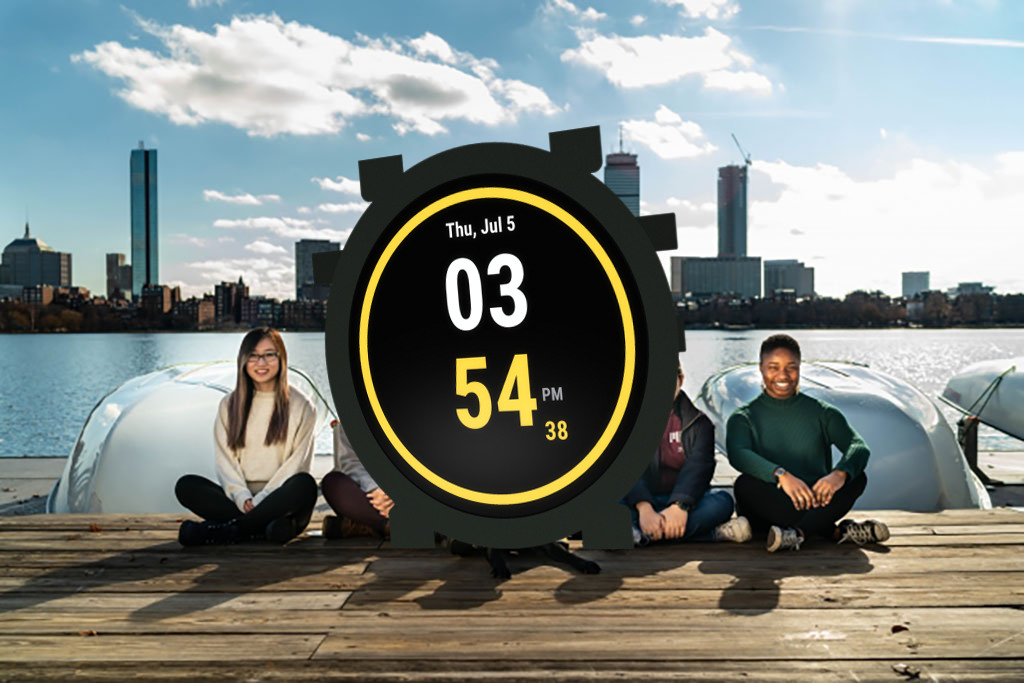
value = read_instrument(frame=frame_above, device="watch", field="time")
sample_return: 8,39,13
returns 3,54,38
